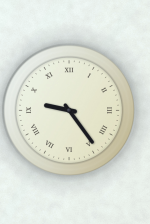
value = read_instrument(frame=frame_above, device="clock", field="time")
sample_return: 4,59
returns 9,24
